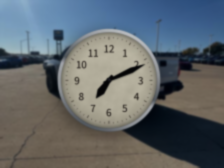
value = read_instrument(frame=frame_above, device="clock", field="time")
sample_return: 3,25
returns 7,11
